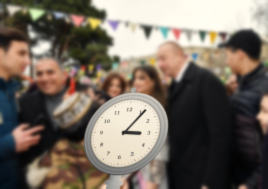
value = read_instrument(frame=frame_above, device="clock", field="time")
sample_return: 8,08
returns 3,06
